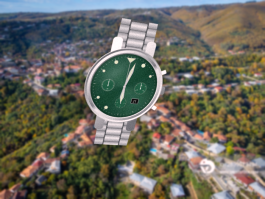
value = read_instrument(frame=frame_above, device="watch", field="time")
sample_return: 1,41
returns 6,02
